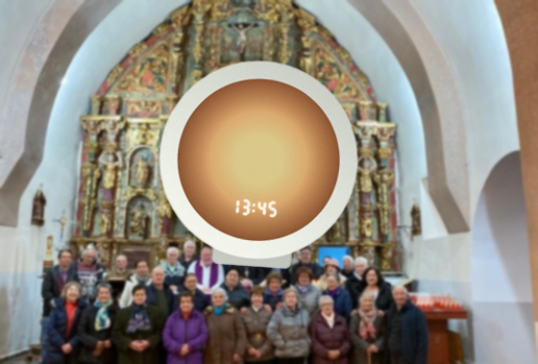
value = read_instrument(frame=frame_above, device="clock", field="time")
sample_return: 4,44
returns 13,45
